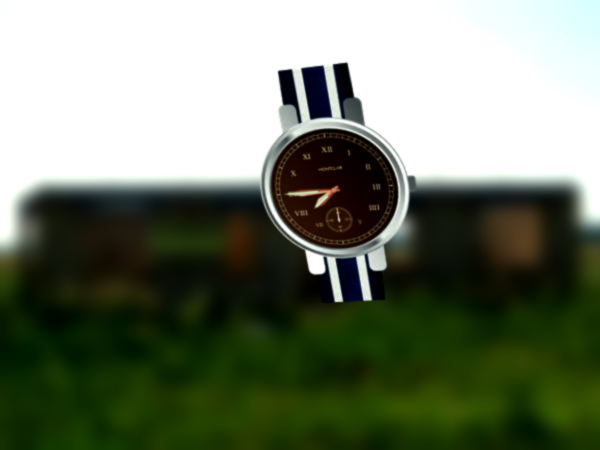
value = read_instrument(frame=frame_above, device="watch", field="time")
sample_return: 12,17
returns 7,45
